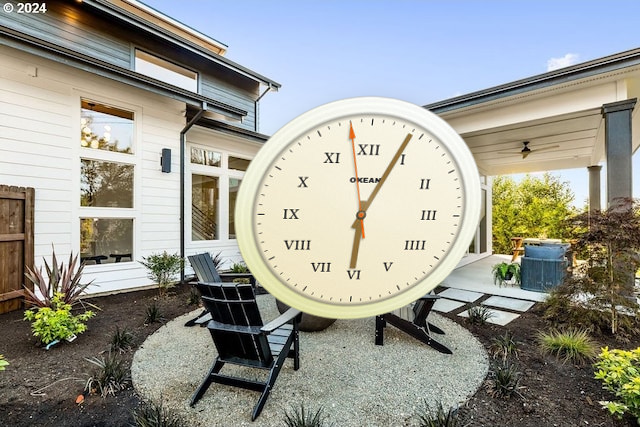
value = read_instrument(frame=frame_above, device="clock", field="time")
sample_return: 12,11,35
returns 6,03,58
